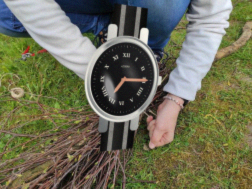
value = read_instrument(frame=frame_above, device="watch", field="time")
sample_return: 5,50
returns 7,15
